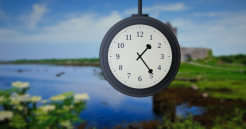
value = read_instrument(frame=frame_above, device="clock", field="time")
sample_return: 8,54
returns 1,24
